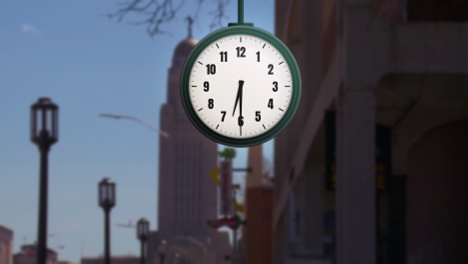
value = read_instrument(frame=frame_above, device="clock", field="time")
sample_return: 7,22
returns 6,30
